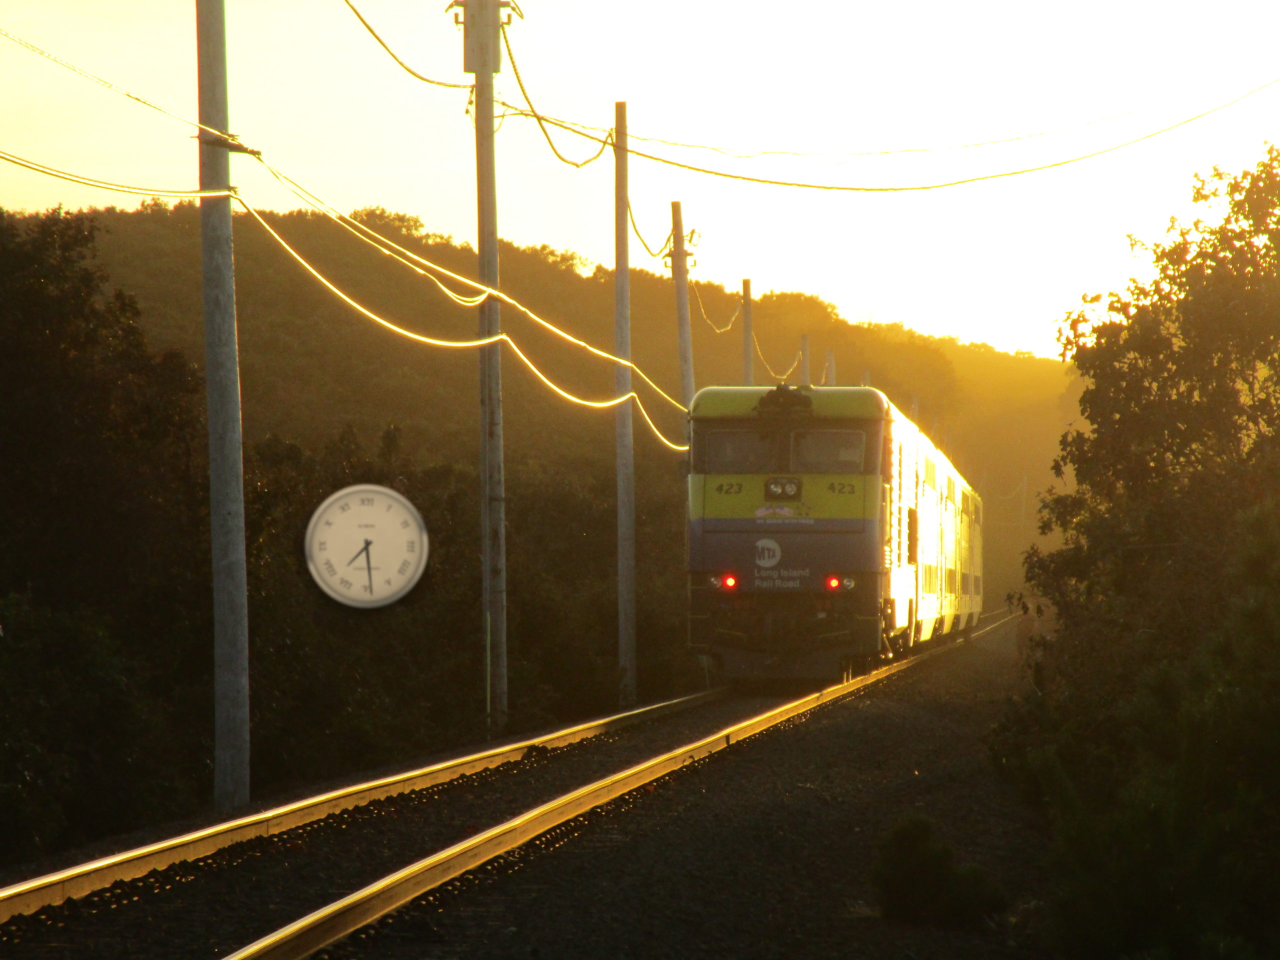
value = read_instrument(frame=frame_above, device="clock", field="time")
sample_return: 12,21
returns 7,29
